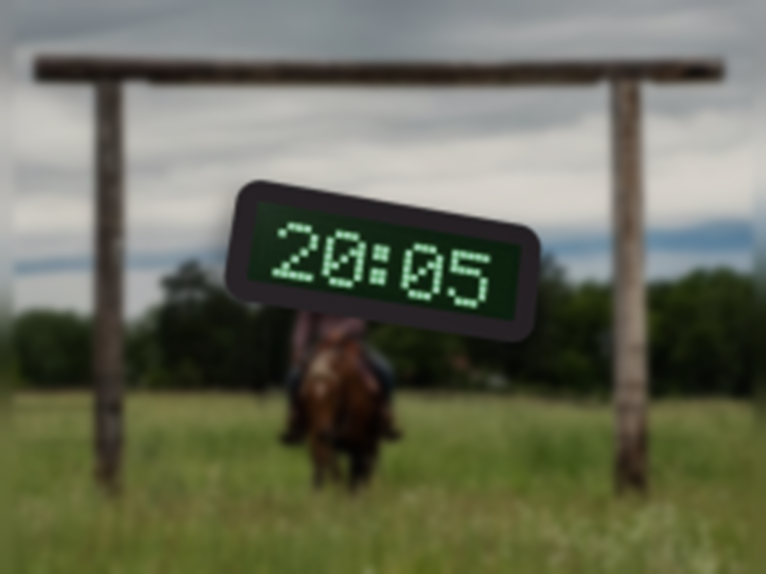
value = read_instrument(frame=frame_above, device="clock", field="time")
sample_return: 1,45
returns 20,05
